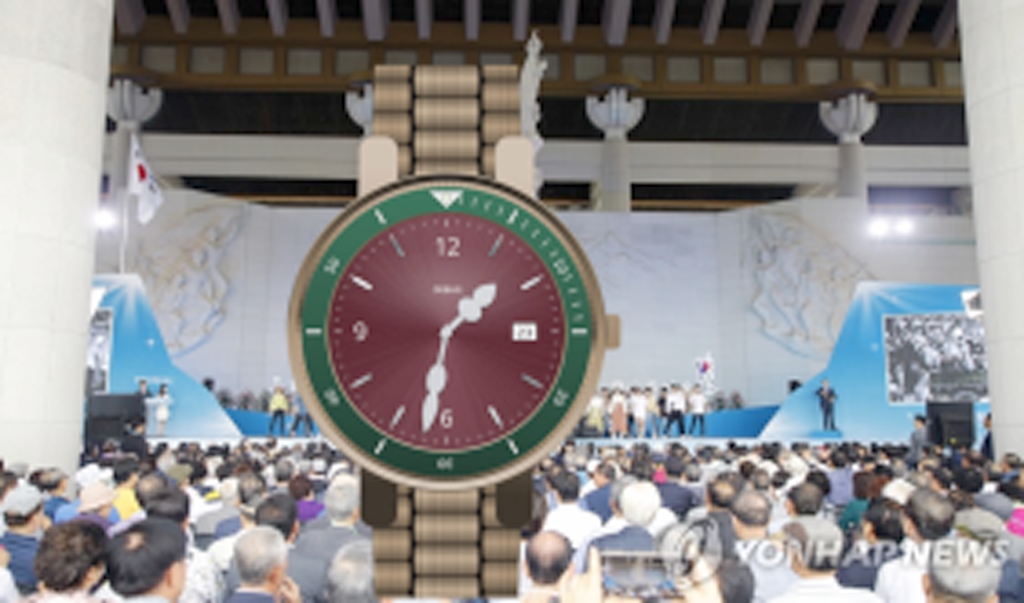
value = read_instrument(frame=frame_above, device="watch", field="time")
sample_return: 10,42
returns 1,32
